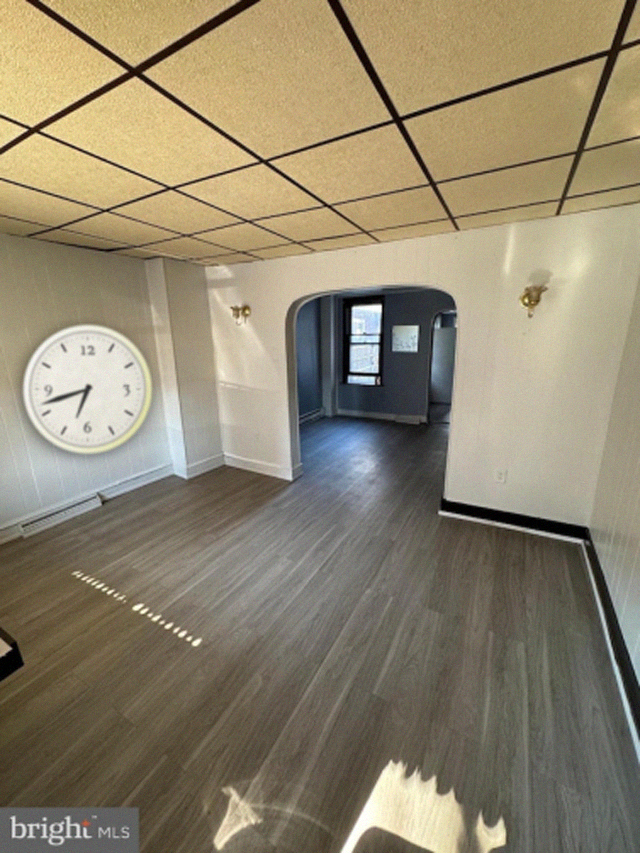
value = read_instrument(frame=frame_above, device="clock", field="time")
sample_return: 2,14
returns 6,42
